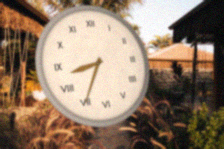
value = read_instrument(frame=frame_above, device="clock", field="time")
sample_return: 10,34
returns 8,35
